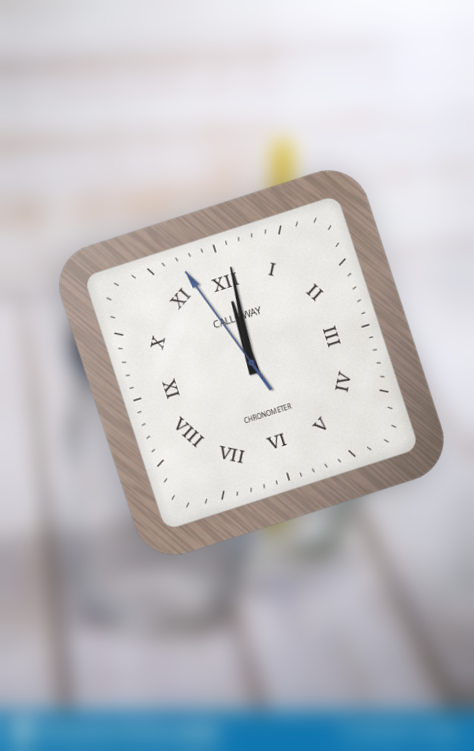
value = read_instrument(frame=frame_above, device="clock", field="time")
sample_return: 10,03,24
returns 12,00,57
